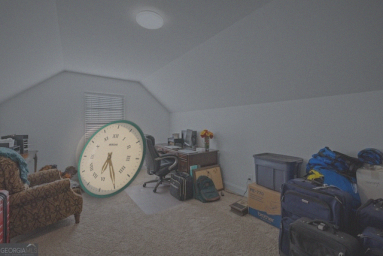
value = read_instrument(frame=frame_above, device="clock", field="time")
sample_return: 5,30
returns 6,25
